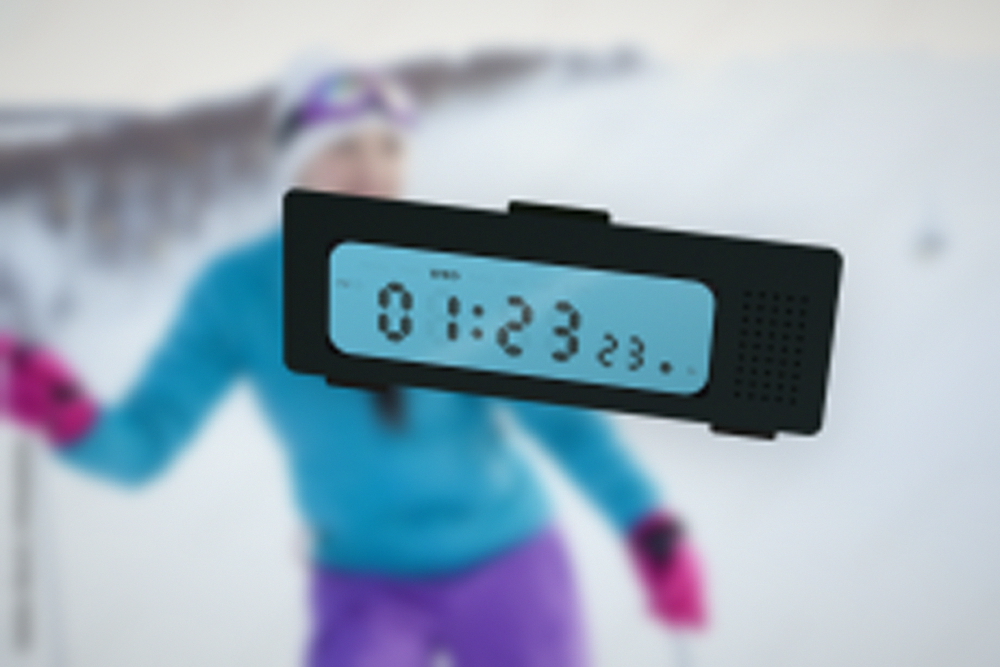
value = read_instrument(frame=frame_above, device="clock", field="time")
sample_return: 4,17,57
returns 1,23,23
